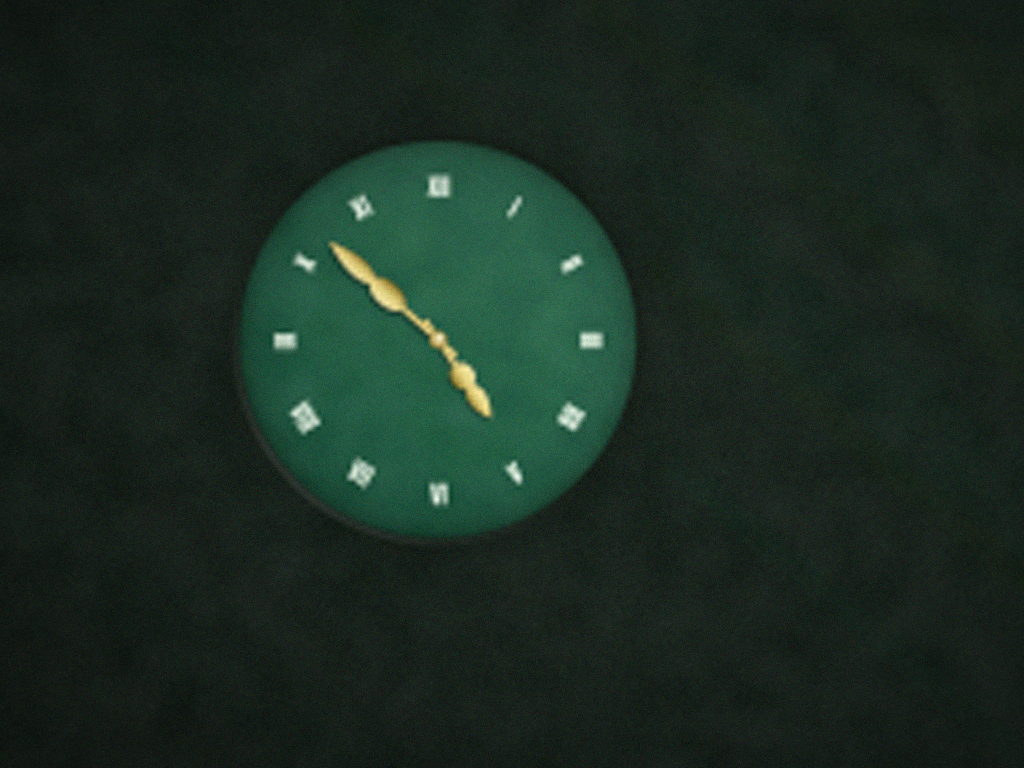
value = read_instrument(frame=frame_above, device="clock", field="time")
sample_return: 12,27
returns 4,52
